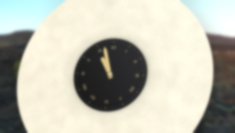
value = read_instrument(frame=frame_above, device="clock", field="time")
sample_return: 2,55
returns 10,57
